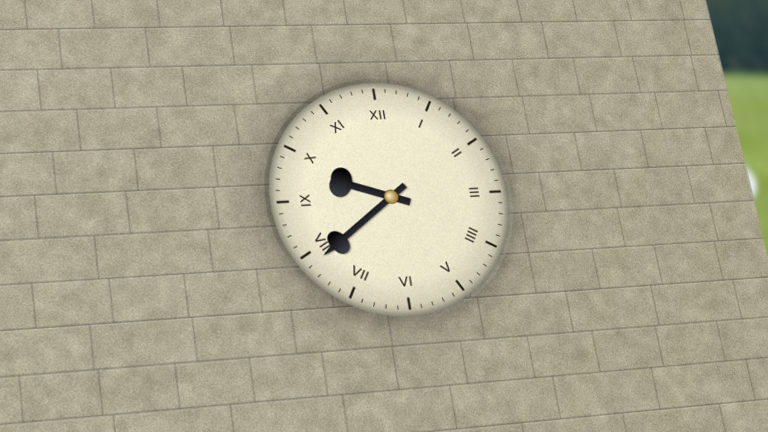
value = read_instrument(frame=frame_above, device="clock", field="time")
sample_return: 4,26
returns 9,39
